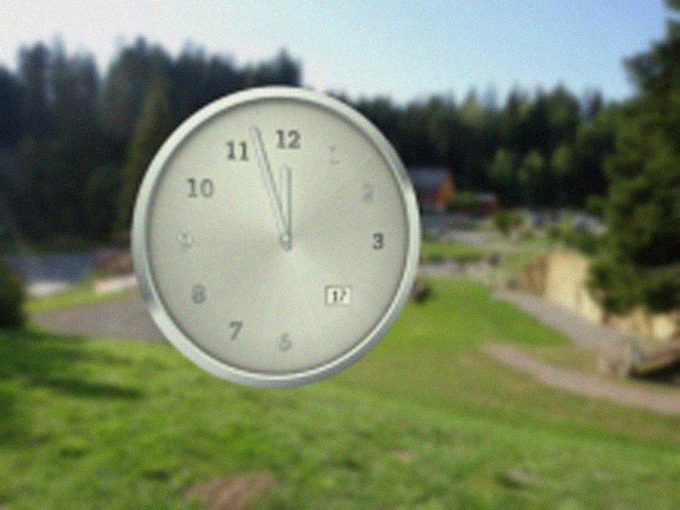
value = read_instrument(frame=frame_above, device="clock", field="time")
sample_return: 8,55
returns 11,57
